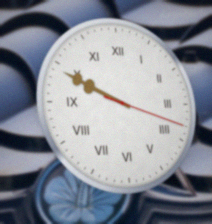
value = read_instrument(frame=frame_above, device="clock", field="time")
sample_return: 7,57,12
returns 9,49,18
